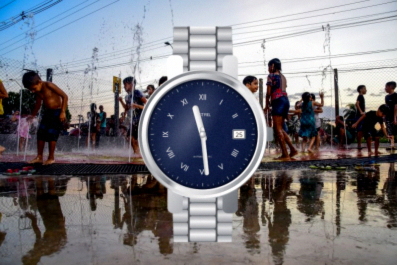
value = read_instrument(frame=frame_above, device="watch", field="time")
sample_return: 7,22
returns 11,29
